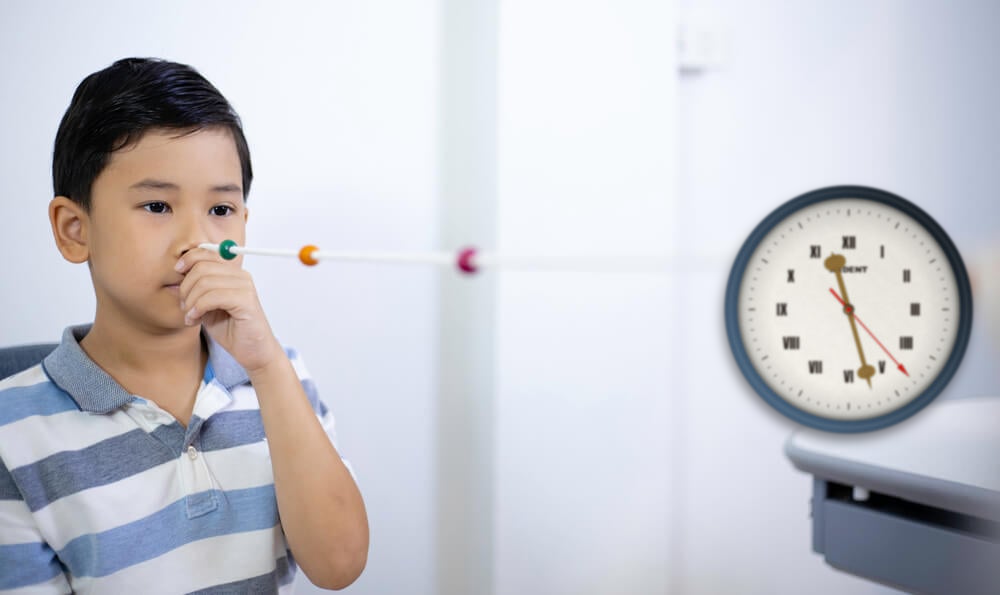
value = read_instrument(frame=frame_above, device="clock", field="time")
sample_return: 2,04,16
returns 11,27,23
